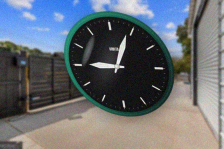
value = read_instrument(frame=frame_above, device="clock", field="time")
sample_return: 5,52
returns 9,04
